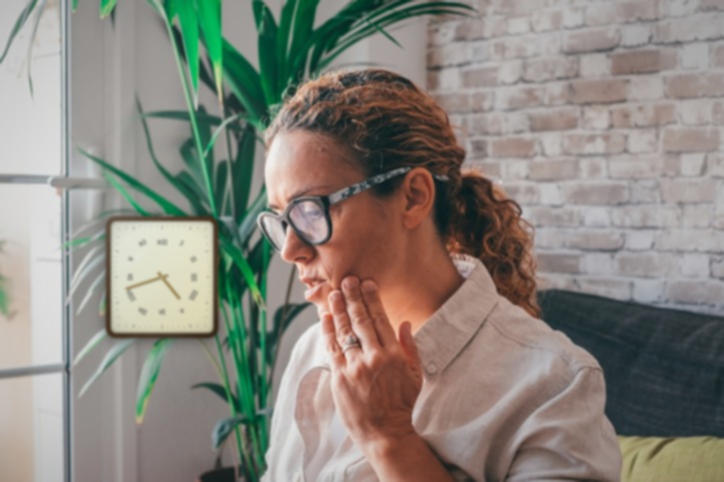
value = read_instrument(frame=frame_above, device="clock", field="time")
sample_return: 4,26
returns 4,42
